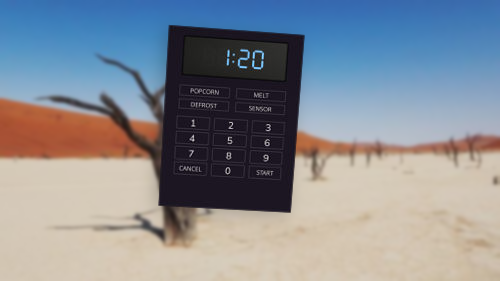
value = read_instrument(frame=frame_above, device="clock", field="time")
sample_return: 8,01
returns 1,20
